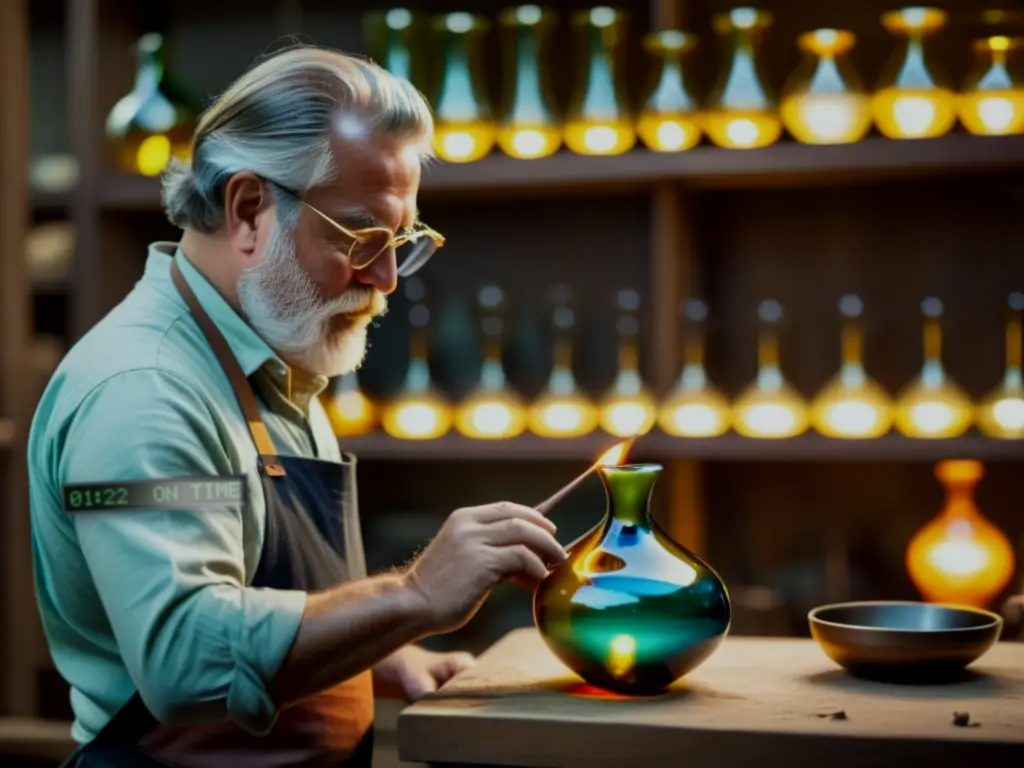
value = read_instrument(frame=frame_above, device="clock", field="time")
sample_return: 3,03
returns 1,22
